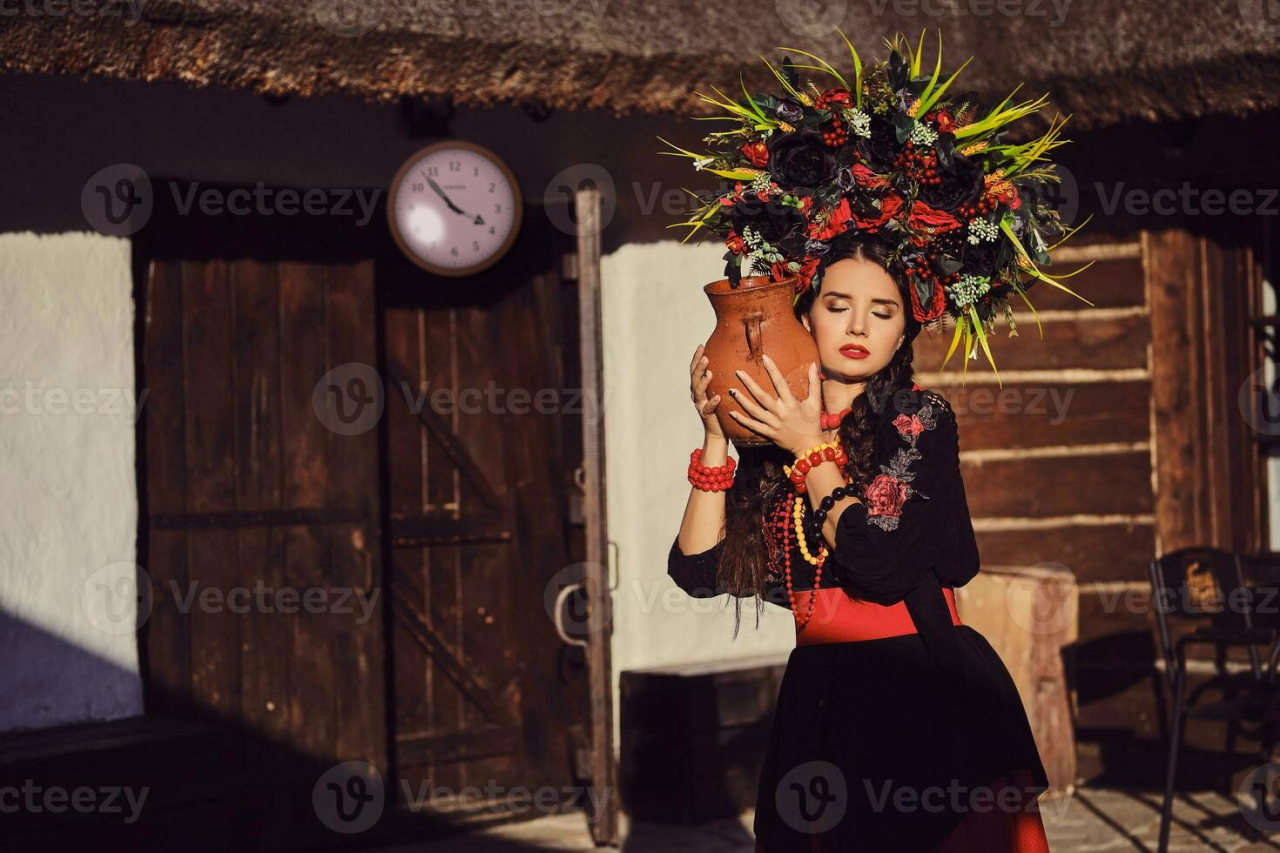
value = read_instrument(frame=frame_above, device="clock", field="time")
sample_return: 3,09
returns 3,53
